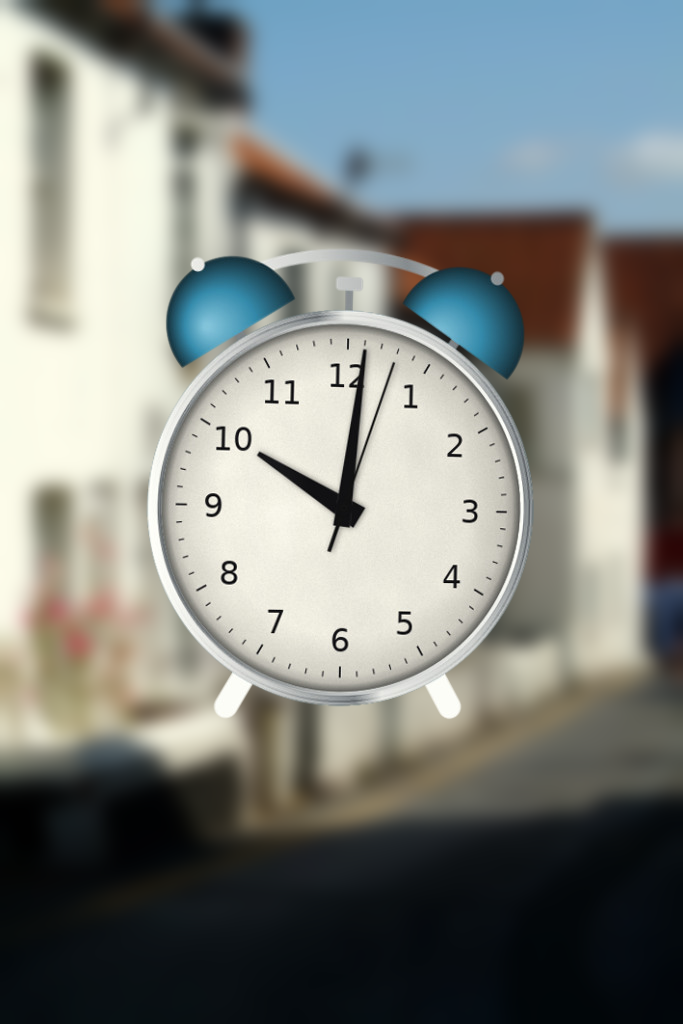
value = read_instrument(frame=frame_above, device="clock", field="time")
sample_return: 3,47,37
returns 10,01,03
